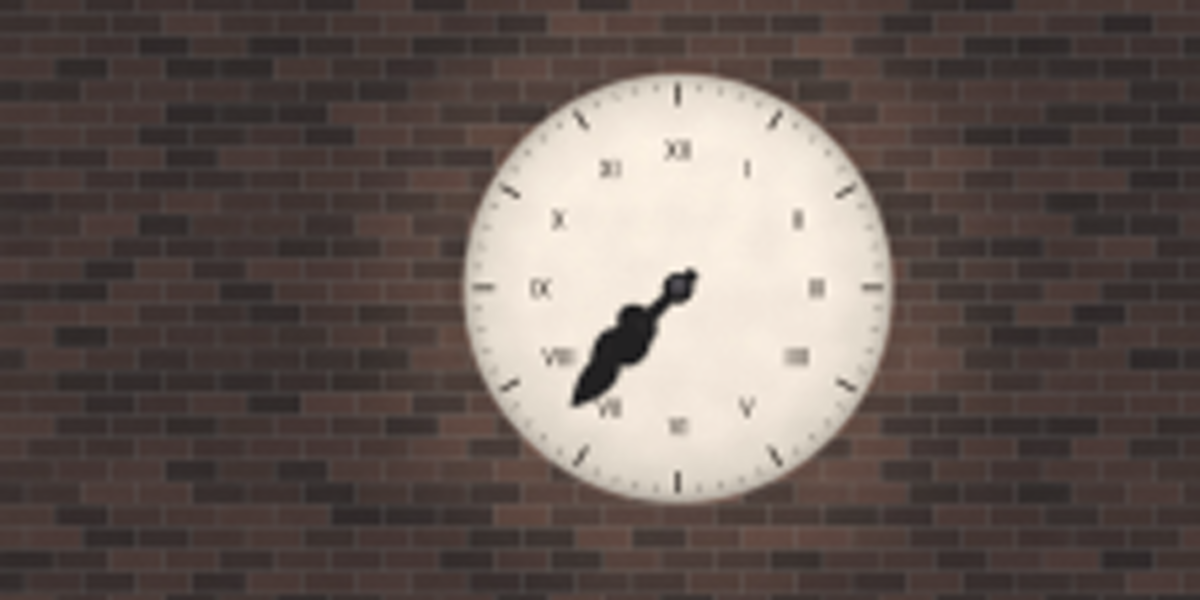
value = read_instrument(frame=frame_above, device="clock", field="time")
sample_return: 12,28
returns 7,37
